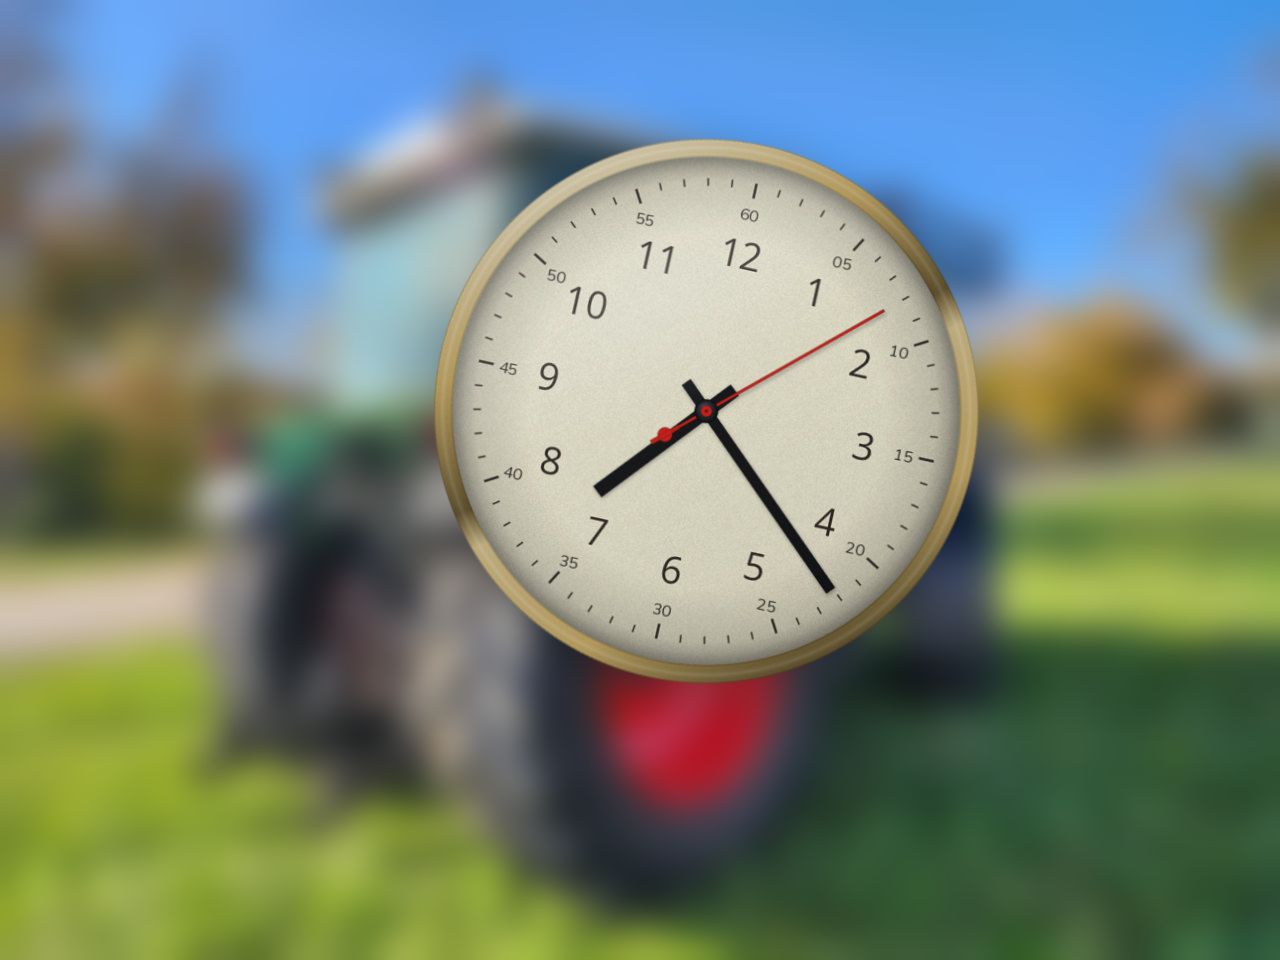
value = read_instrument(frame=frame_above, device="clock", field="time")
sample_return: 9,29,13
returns 7,22,08
